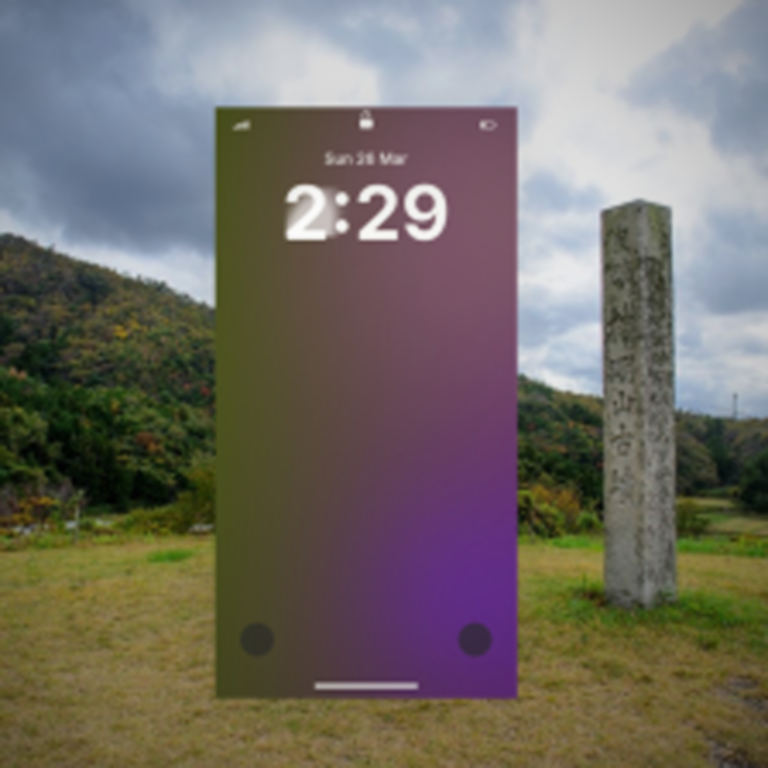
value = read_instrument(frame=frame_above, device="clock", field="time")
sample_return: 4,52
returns 2,29
